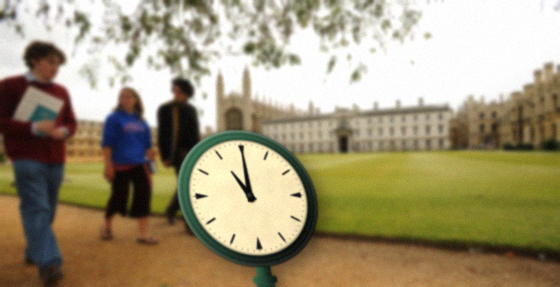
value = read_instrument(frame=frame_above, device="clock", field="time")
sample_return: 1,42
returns 11,00
